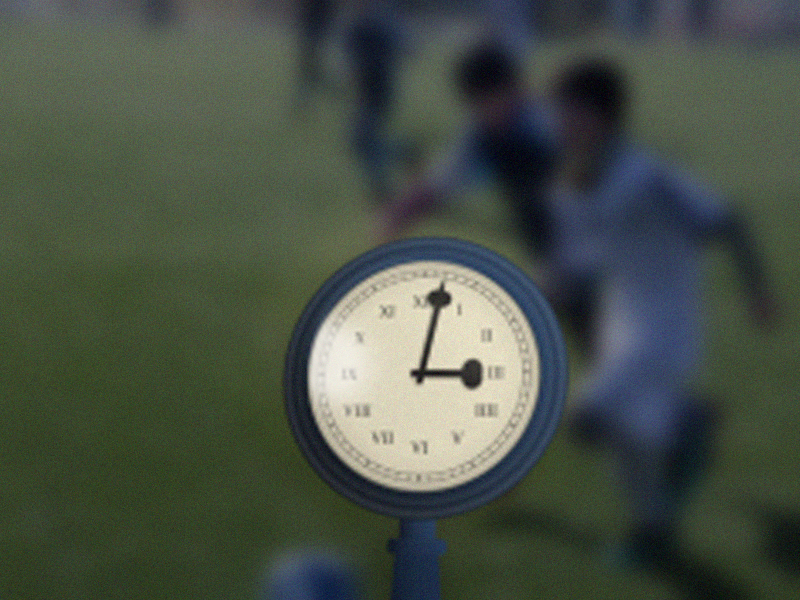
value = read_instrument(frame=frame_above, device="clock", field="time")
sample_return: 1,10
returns 3,02
